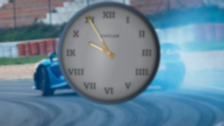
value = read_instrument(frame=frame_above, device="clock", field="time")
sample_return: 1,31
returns 9,55
